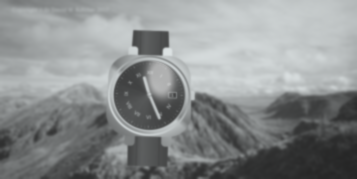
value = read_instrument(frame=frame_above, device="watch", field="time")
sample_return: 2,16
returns 11,26
